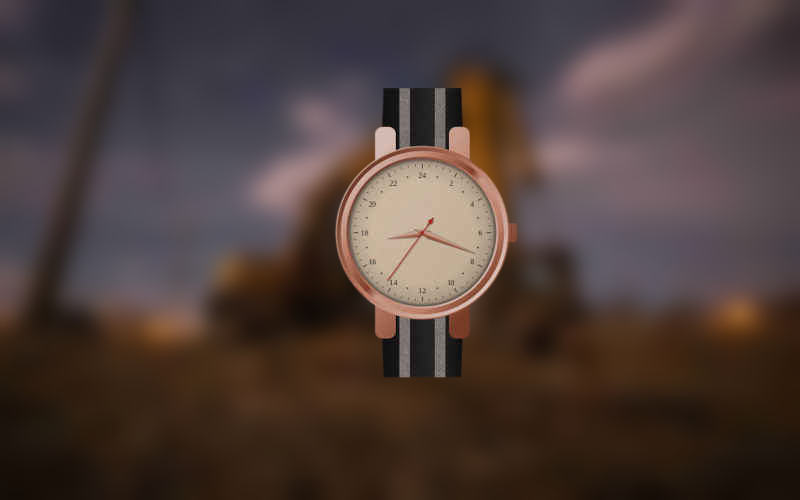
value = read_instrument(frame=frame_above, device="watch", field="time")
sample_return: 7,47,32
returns 17,18,36
